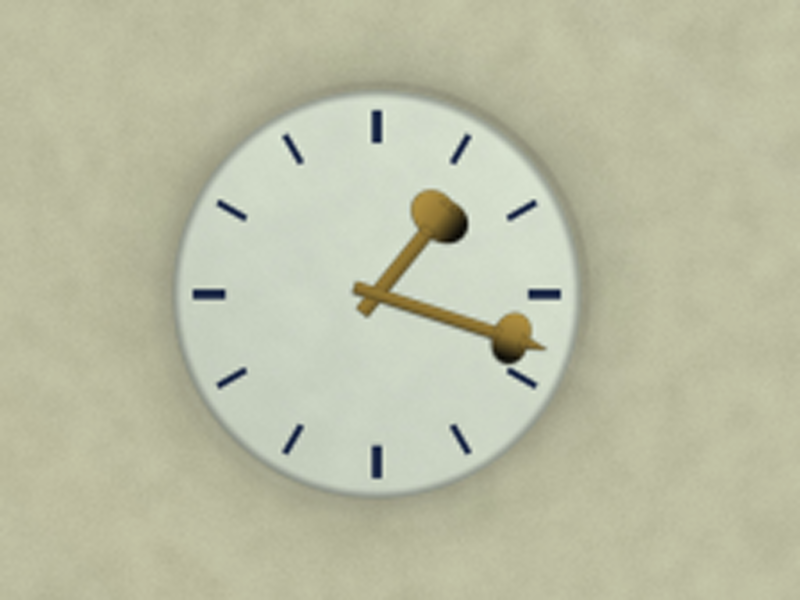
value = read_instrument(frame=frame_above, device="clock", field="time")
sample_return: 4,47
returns 1,18
